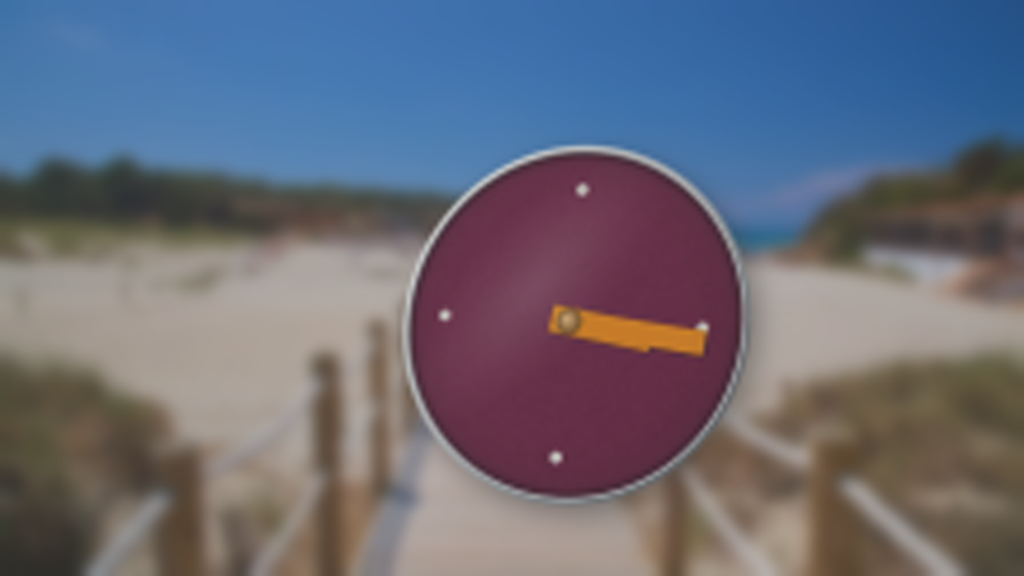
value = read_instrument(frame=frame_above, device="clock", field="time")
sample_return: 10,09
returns 3,16
